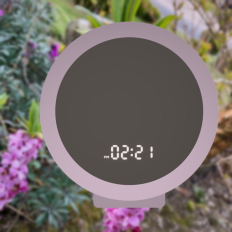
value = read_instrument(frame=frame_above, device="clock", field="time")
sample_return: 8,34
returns 2,21
